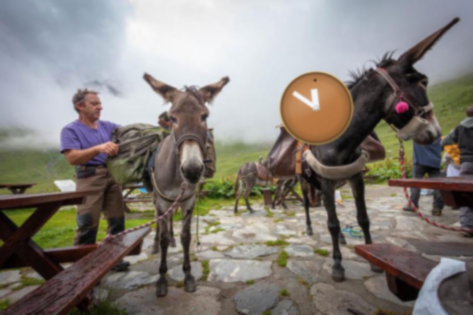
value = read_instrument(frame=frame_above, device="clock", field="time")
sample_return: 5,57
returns 11,51
